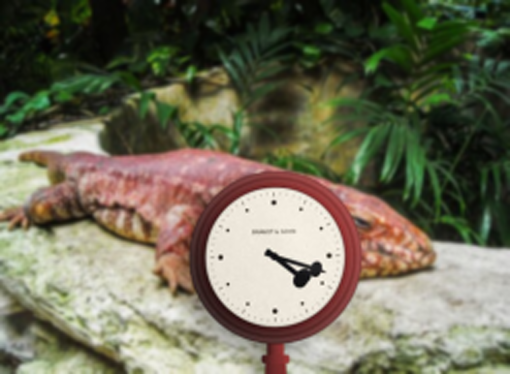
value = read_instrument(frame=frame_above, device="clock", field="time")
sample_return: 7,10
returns 4,18
